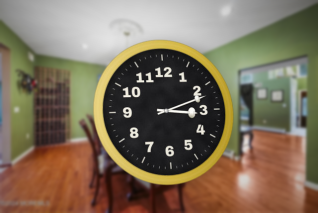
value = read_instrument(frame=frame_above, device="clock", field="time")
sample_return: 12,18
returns 3,12
